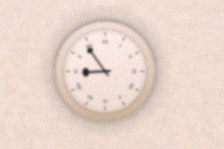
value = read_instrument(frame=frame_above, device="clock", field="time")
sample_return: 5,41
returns 8,54
